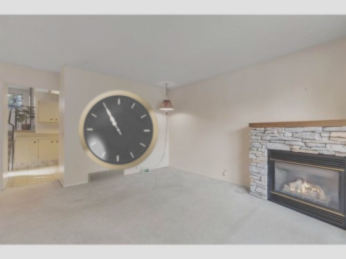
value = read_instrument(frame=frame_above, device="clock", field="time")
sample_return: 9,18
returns 10,55
